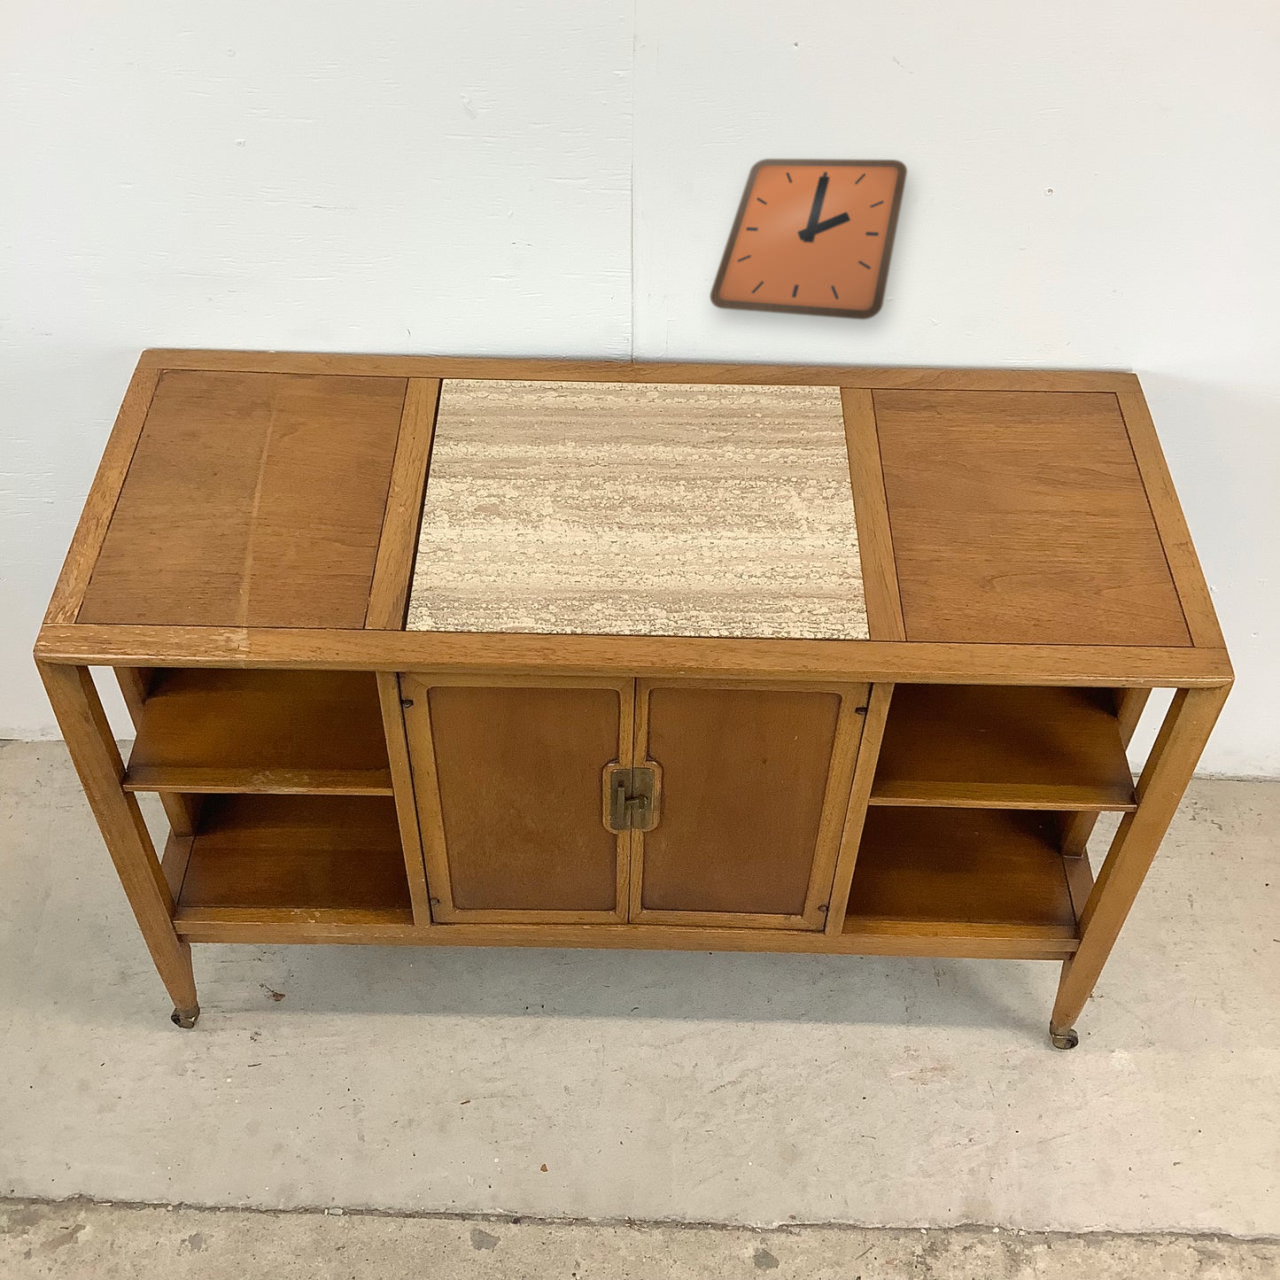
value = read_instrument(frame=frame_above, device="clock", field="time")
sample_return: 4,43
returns 2,00
